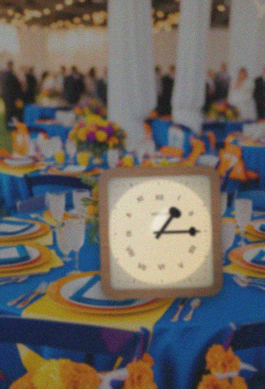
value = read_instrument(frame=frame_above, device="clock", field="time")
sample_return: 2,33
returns 1,15
